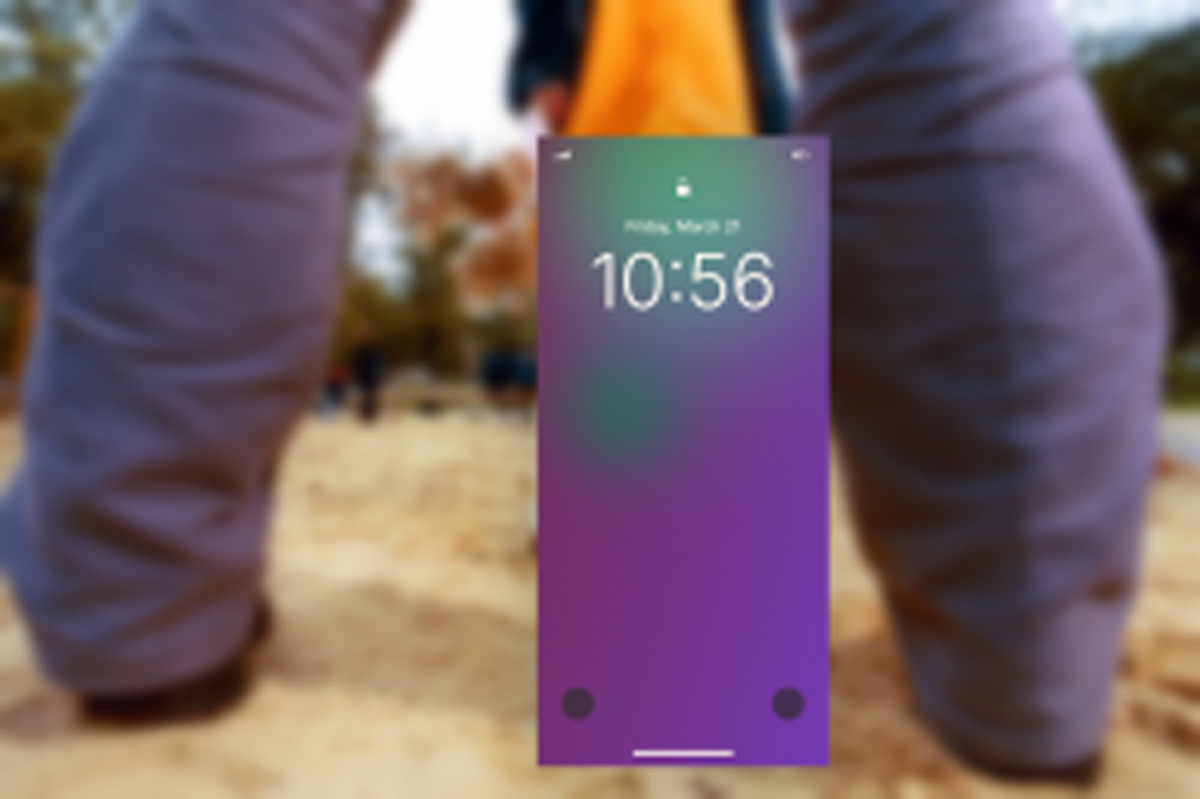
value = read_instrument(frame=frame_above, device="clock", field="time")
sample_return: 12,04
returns 10,56
